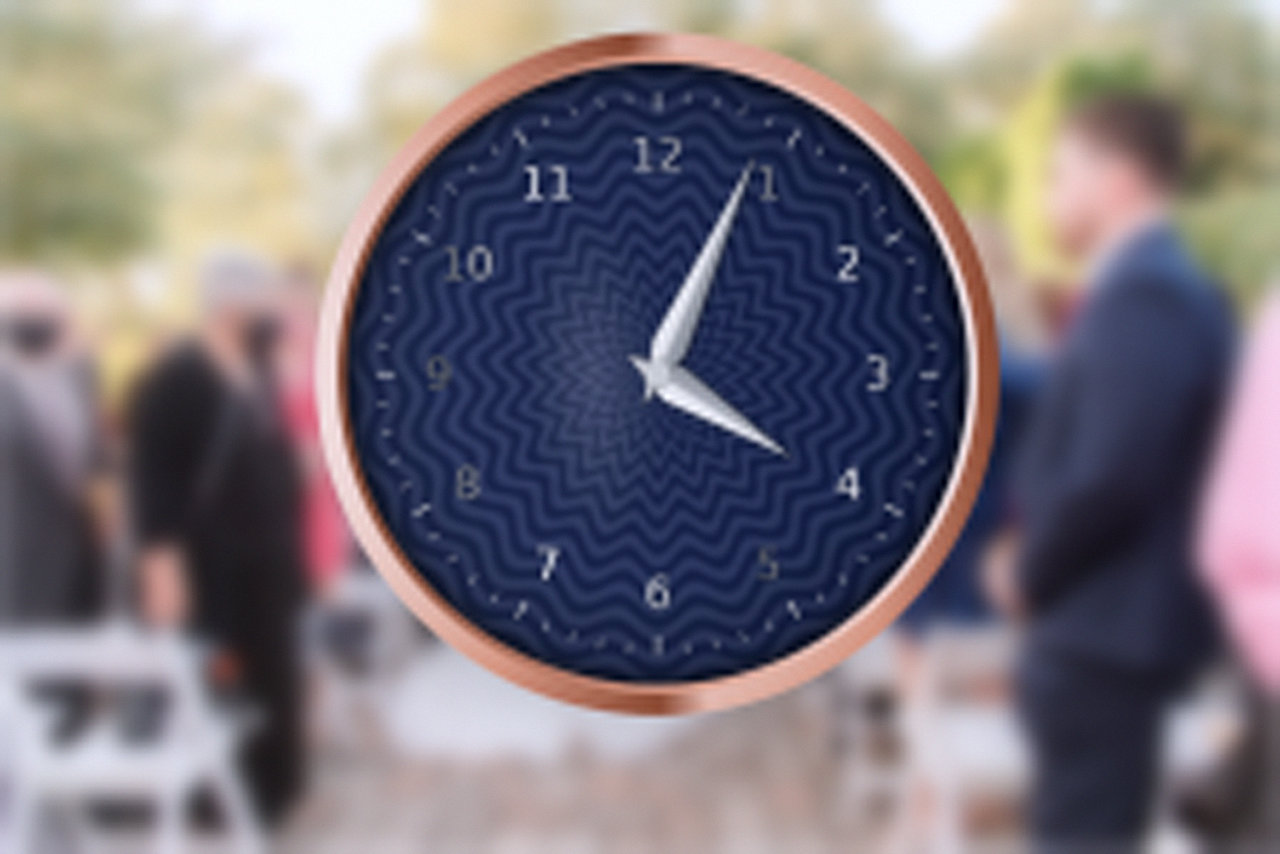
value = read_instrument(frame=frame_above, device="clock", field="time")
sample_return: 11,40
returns 4,04
